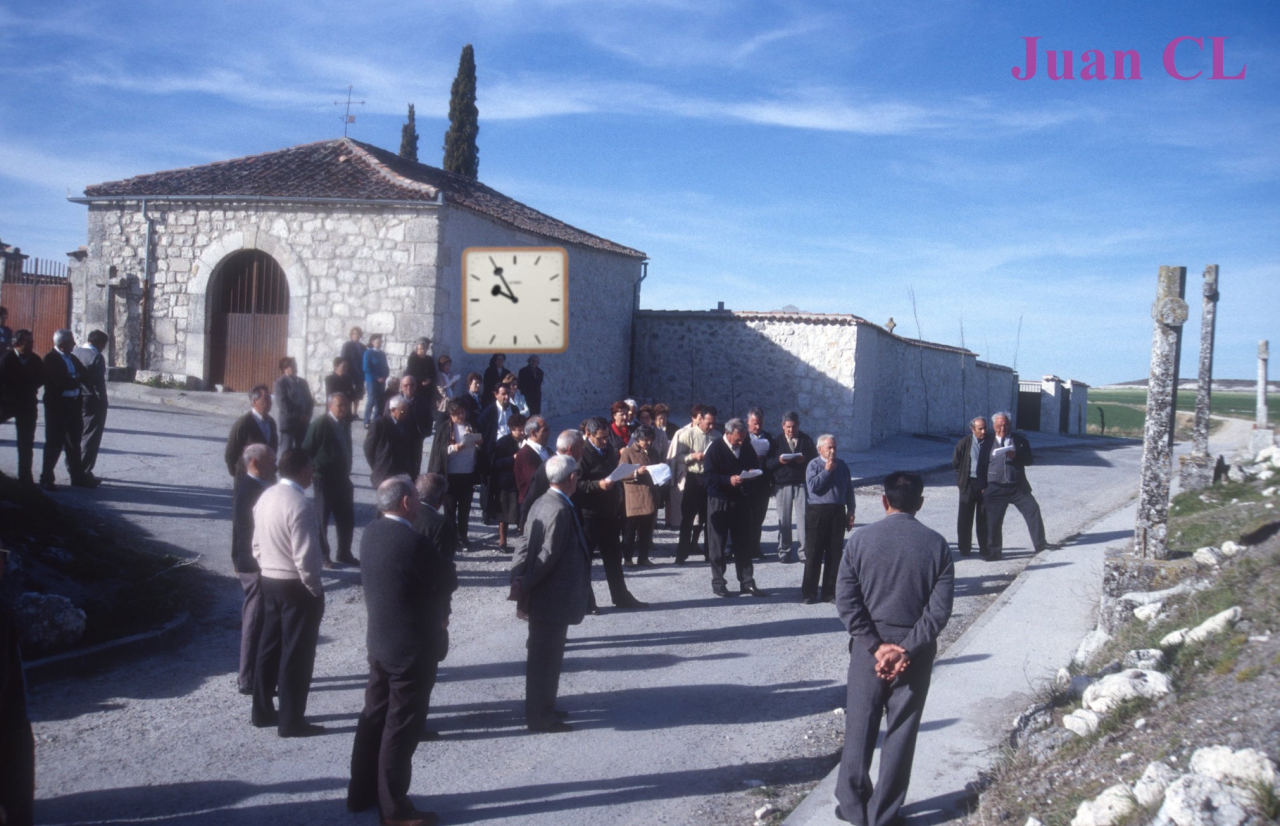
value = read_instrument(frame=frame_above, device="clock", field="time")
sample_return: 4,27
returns 9,55
